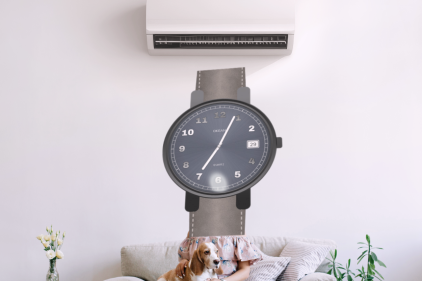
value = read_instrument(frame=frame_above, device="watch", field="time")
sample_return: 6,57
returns 7,04
